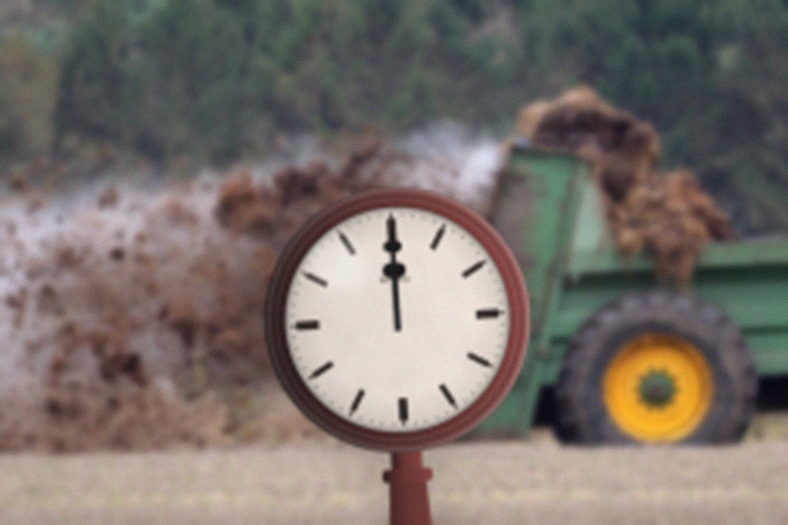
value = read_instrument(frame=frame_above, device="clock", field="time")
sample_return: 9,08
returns 12,00
